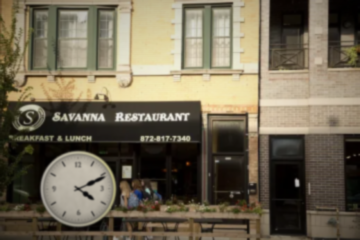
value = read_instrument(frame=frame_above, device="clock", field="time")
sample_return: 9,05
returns 4,11
